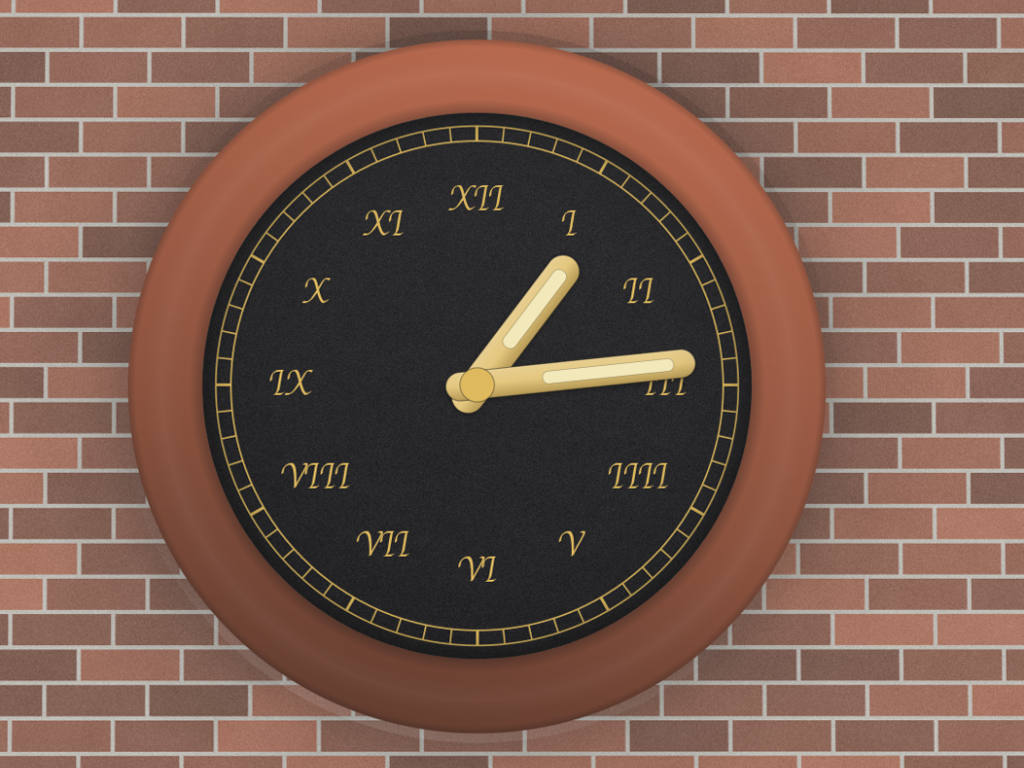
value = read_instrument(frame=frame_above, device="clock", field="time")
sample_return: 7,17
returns 1,14
